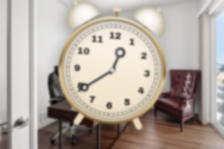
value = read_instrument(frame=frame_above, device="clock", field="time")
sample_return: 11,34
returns 12,39
